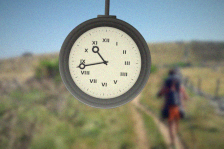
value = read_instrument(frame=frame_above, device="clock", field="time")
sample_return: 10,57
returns 10,43
